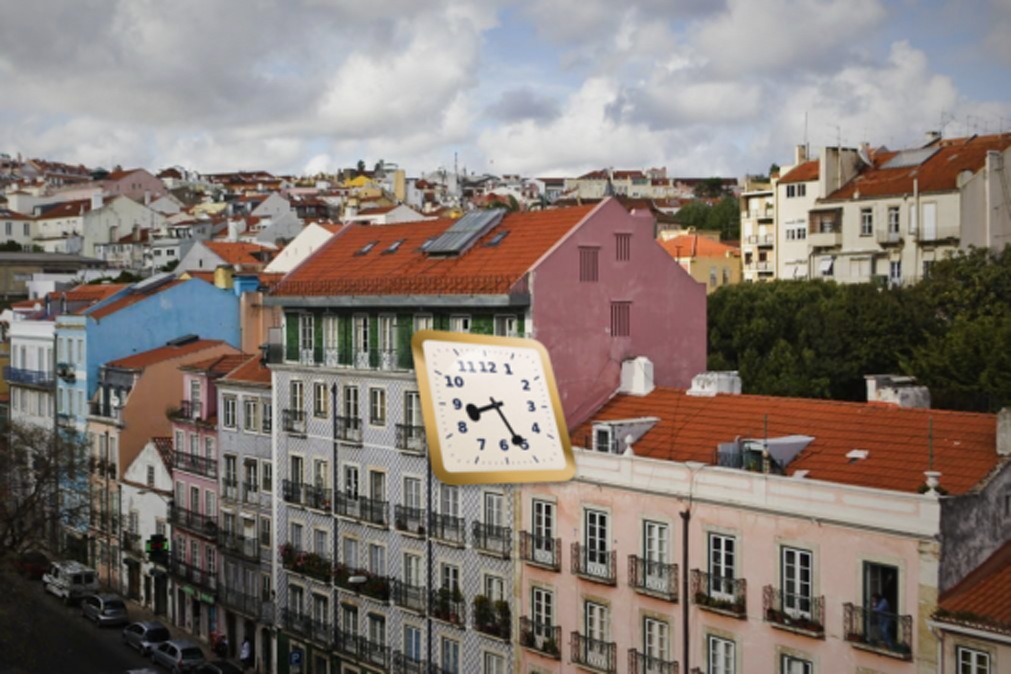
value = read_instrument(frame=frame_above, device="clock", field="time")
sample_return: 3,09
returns 8,26
